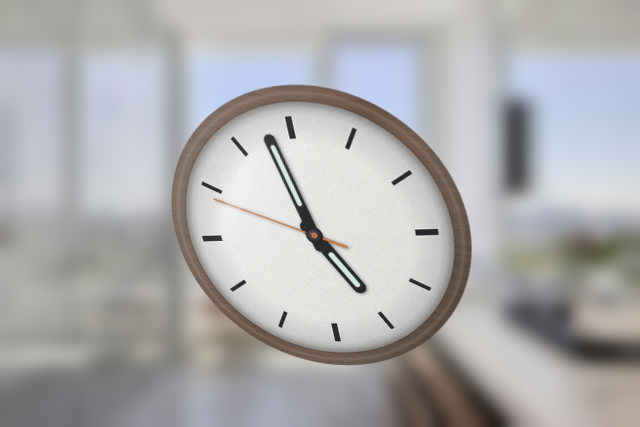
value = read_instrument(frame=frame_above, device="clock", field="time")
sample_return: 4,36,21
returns 4,57,49
